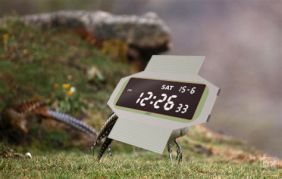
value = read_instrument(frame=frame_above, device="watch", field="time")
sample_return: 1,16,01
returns 12,26,33
